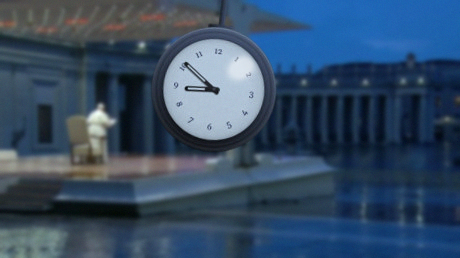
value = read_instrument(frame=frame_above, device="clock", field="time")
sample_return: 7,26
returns 8,51
